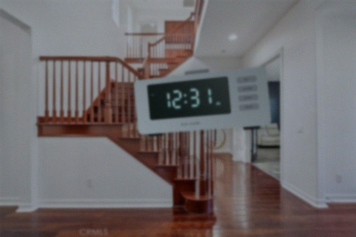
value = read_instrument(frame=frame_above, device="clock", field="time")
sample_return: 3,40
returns 12,31
